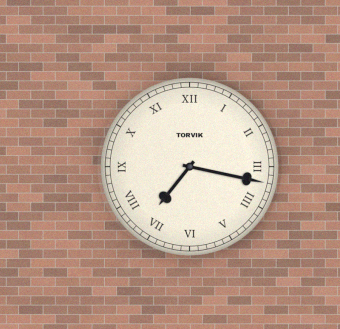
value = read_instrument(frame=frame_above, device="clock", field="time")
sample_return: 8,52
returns 7,17
